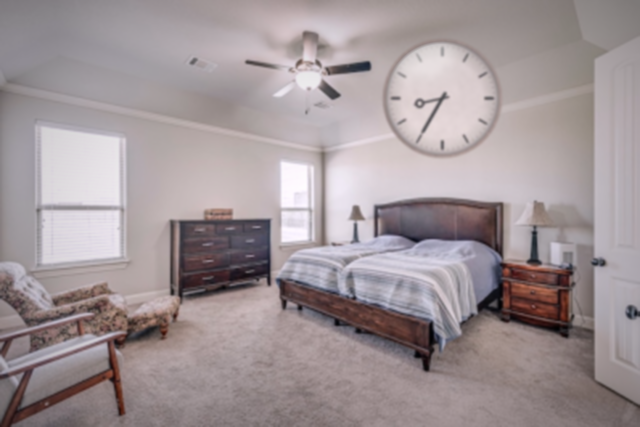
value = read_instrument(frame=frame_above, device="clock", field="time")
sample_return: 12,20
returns 8,35
